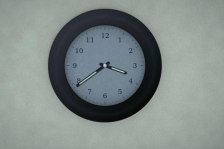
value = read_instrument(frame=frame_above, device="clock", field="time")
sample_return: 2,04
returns 3,39
